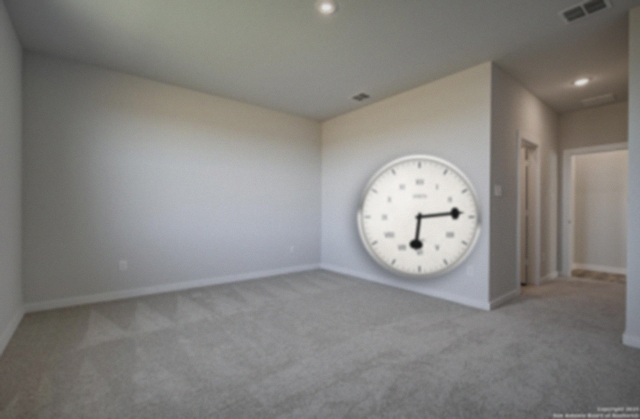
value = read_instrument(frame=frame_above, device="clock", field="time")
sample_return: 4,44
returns 6,14
